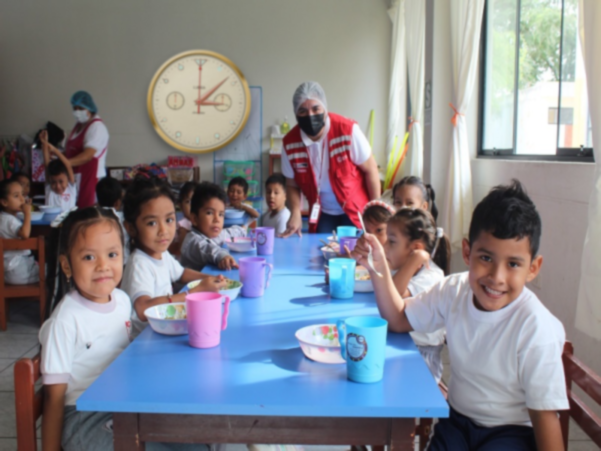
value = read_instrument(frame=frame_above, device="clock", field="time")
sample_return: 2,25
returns 3,08
